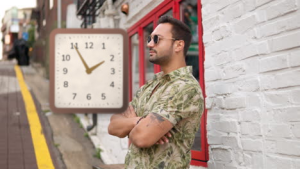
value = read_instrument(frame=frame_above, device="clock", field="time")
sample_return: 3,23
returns 1,55
